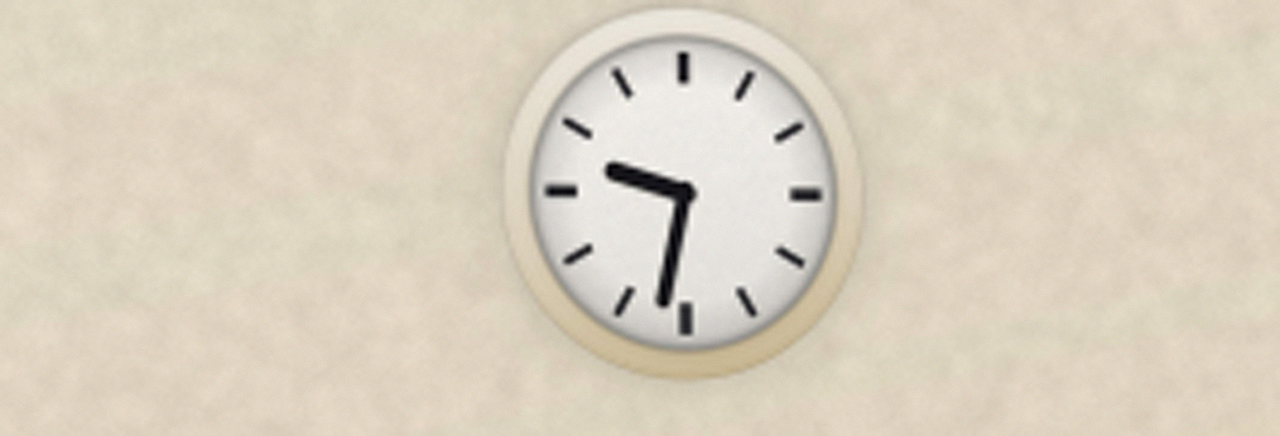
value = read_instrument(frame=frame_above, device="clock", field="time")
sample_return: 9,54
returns 9,32
